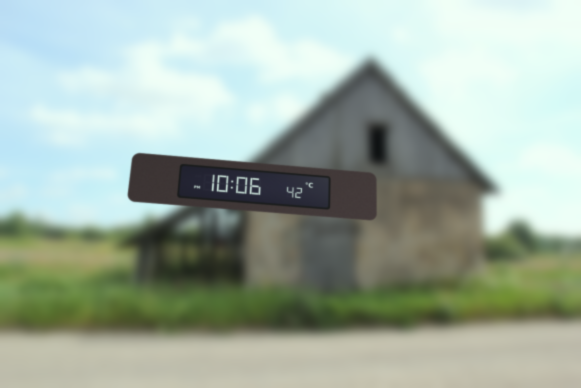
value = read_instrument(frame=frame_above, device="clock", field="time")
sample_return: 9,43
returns 10,06
